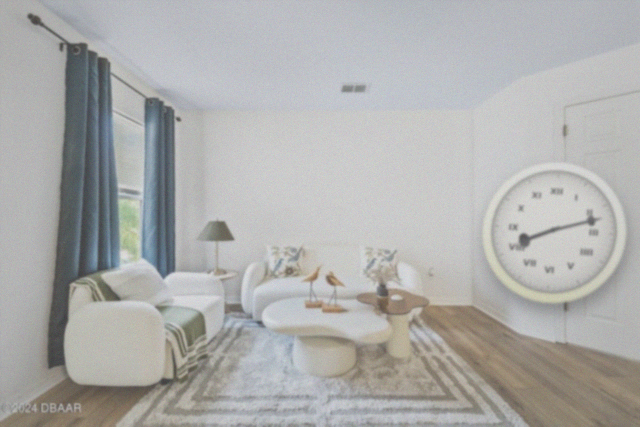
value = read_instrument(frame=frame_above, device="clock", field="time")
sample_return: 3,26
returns 8,12
